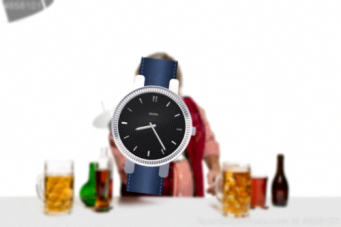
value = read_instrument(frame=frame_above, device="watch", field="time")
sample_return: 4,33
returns 8,24
